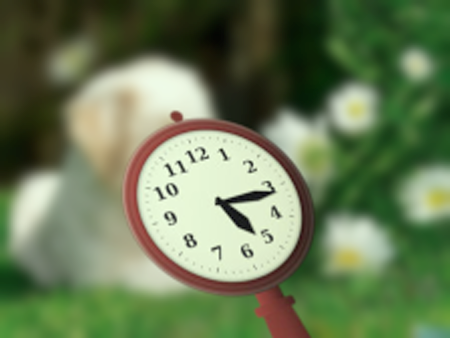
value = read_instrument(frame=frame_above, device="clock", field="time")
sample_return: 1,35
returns 5,16
